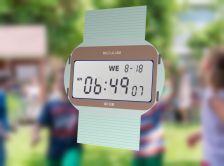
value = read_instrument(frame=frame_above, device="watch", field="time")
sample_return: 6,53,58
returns 6,49,07
